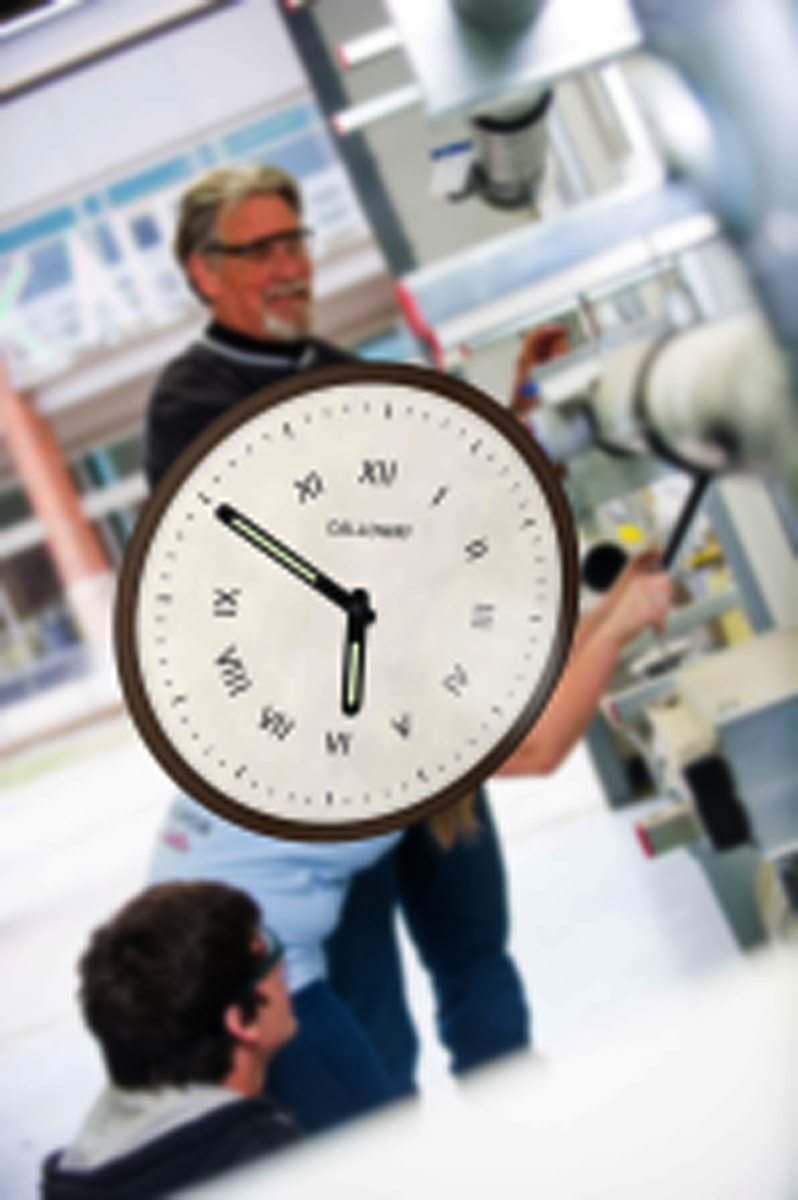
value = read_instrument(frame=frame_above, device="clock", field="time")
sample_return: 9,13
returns 5,50
